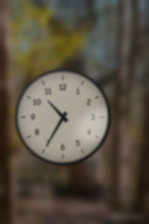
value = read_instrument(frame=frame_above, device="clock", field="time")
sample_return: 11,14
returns 10,35
